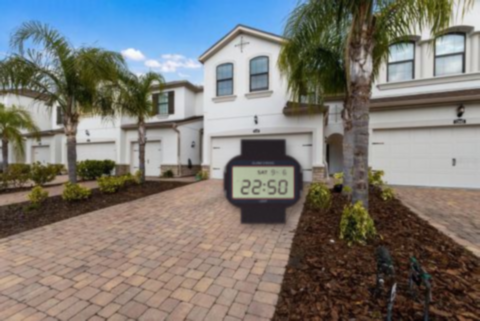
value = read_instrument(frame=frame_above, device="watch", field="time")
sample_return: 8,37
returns 22,50
